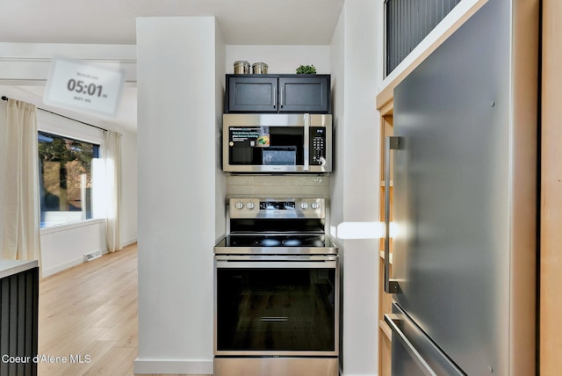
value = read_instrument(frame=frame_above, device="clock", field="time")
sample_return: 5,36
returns 5,01
